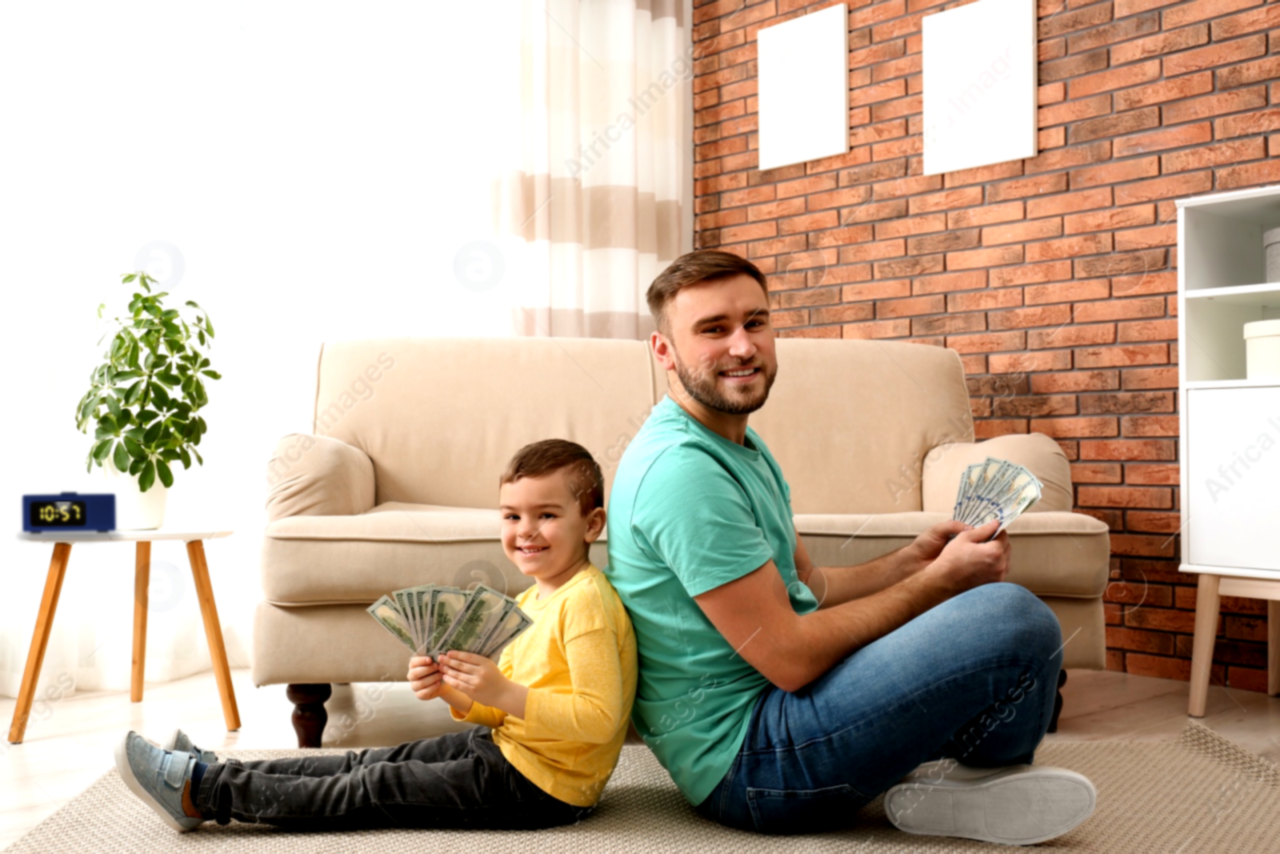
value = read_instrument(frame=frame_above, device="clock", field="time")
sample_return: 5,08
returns 10,57
